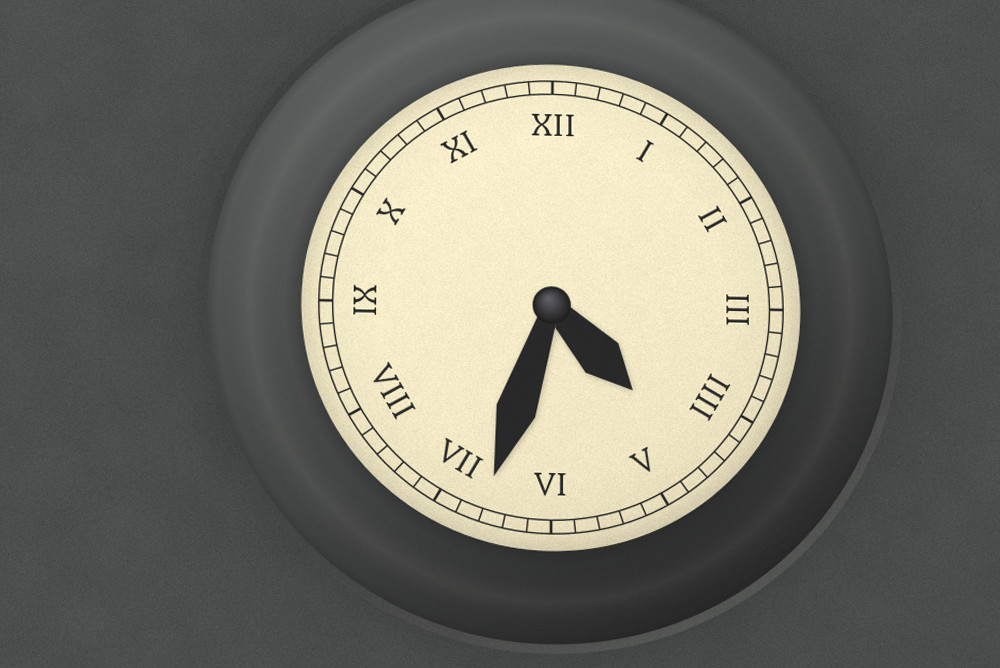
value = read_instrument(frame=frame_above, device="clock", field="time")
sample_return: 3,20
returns 4,33
